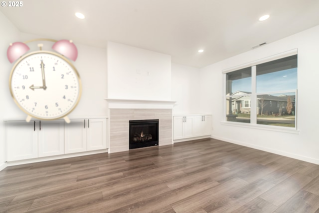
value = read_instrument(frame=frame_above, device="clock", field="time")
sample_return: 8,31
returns 9,00
